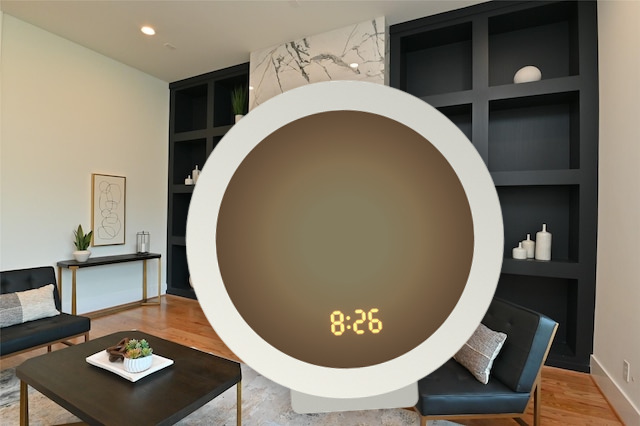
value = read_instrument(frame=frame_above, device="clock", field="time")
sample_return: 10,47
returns 8,26
